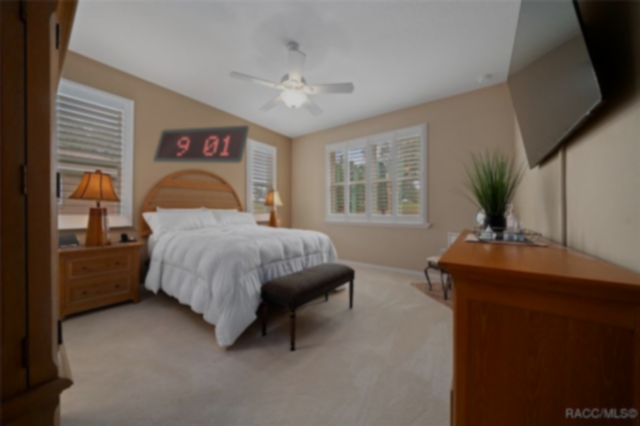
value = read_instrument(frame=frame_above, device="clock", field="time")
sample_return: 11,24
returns 9,01
